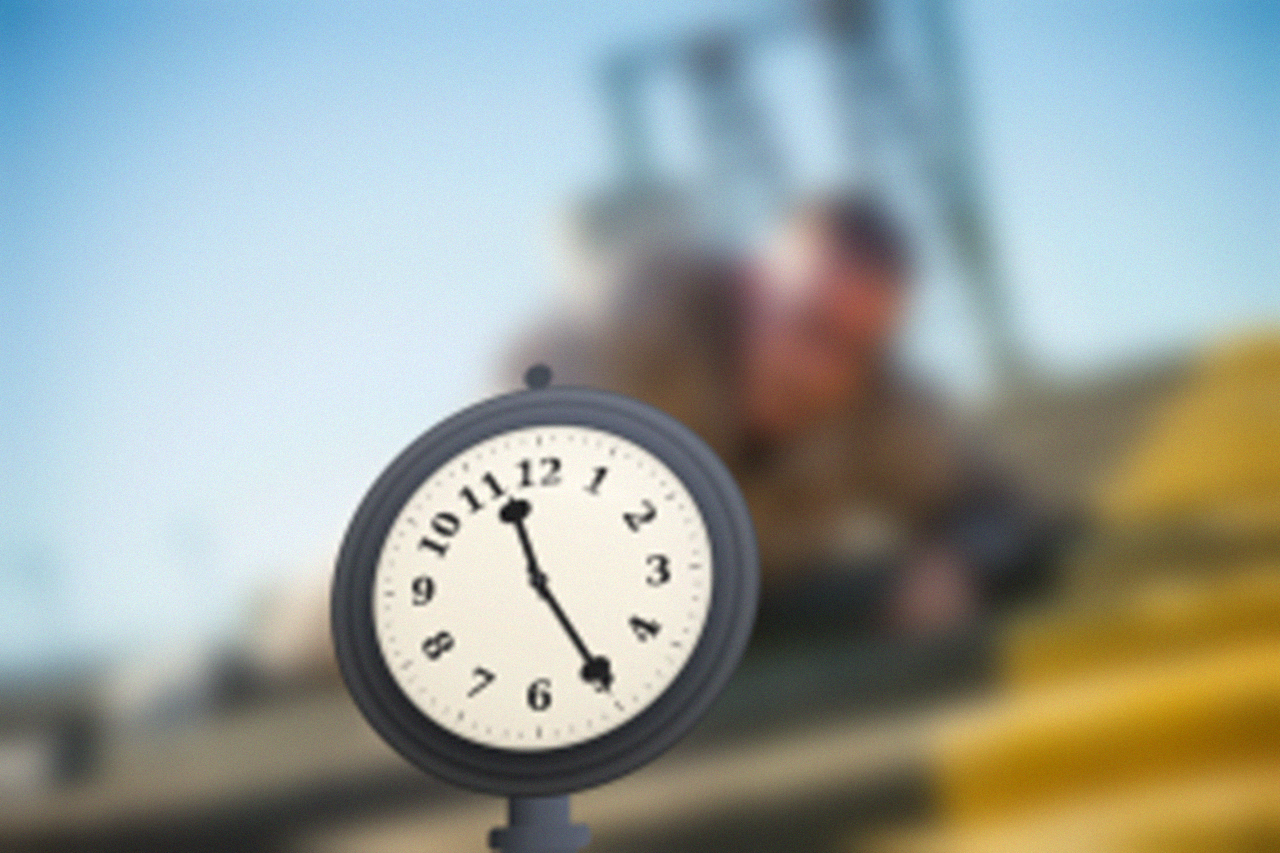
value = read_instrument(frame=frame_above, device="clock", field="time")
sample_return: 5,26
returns 11,25
